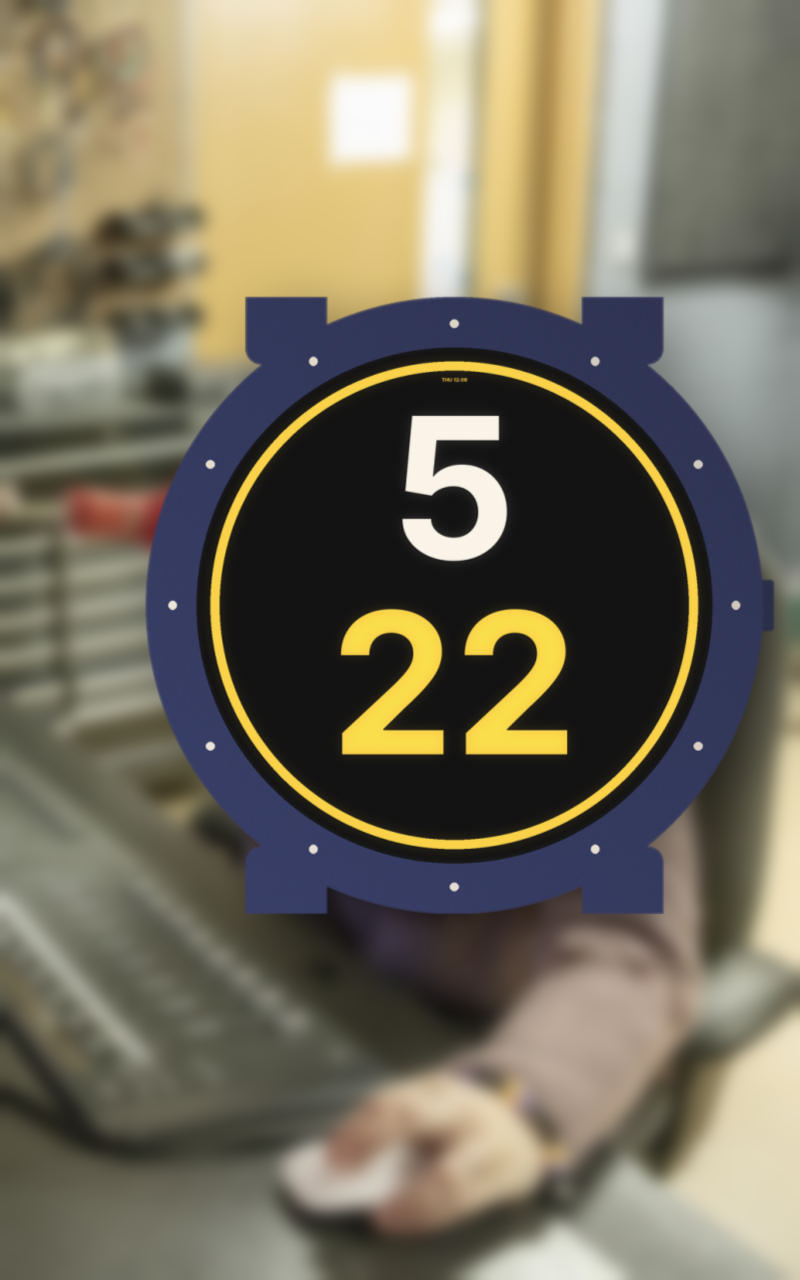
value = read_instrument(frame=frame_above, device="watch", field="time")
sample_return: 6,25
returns 5,22
